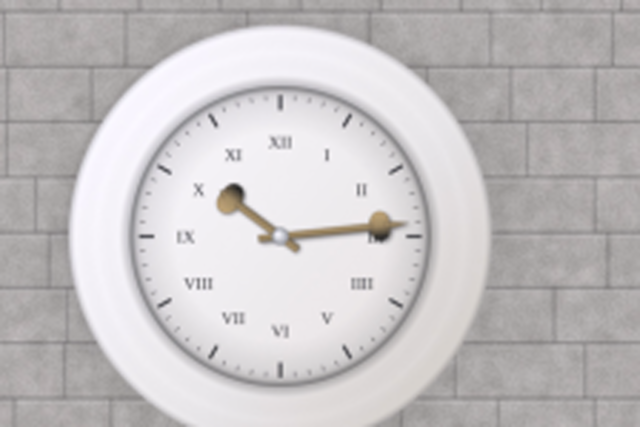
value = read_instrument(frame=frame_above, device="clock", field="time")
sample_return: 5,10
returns 10,14
